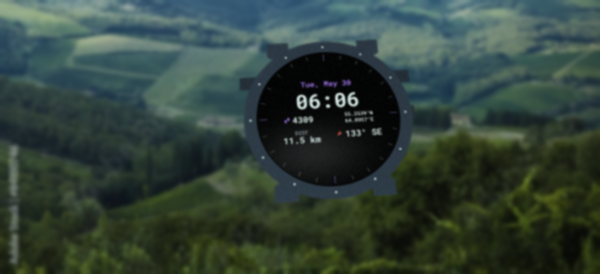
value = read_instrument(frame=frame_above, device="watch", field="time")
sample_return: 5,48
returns 6,06
